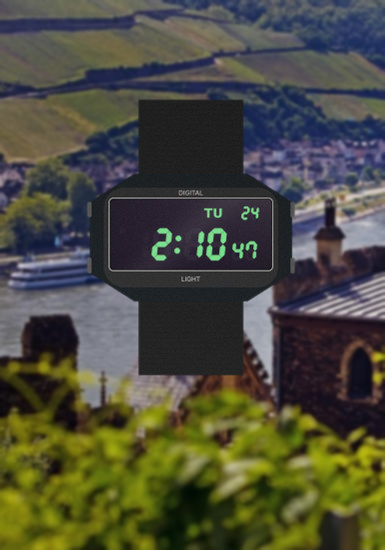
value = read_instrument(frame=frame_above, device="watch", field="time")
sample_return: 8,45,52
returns 2,10,47
